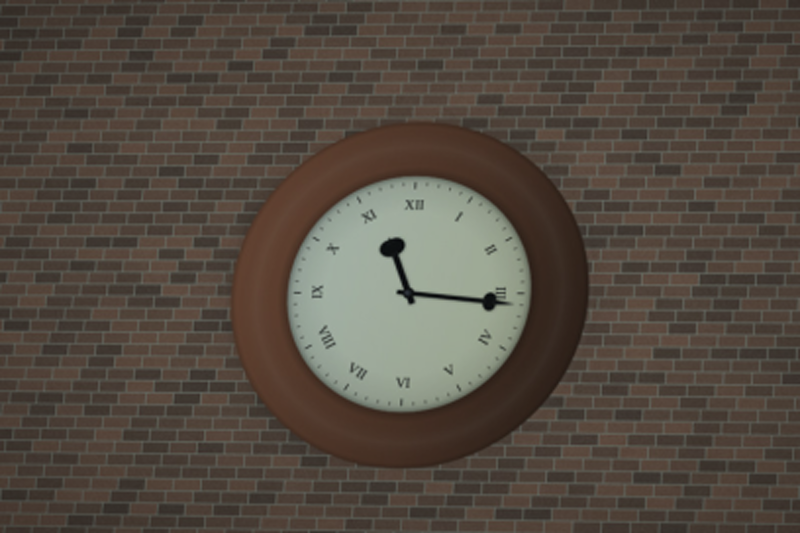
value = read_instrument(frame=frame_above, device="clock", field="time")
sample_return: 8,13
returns 11,16
